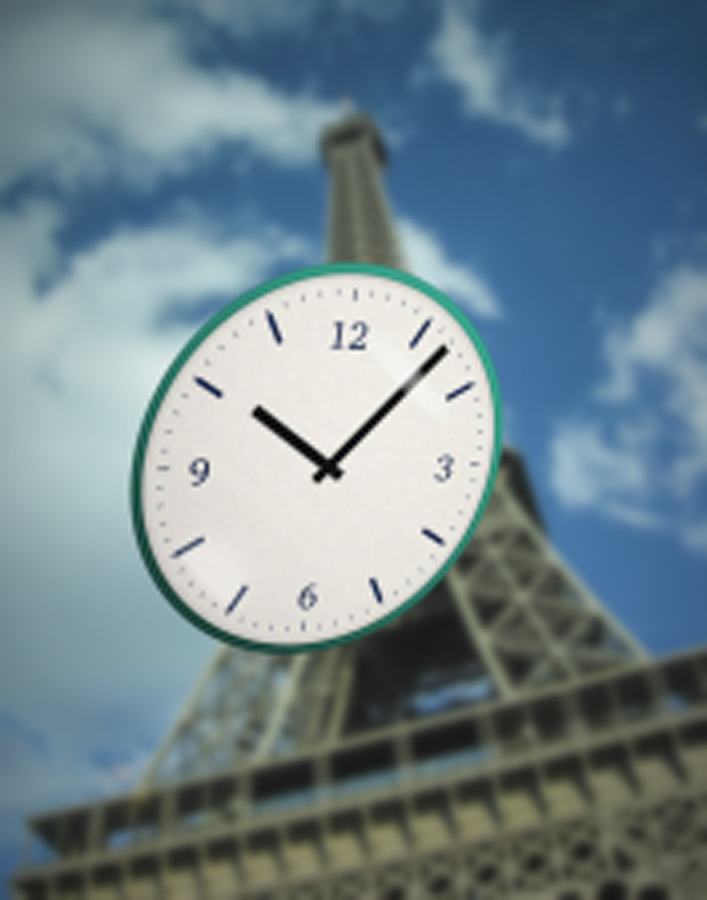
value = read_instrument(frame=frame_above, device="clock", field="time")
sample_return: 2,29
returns 10,07
